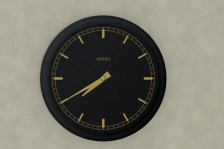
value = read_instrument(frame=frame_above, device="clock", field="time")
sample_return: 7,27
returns 7,40
